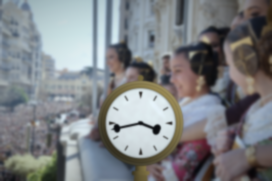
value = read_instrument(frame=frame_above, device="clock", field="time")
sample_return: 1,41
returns 3,43
